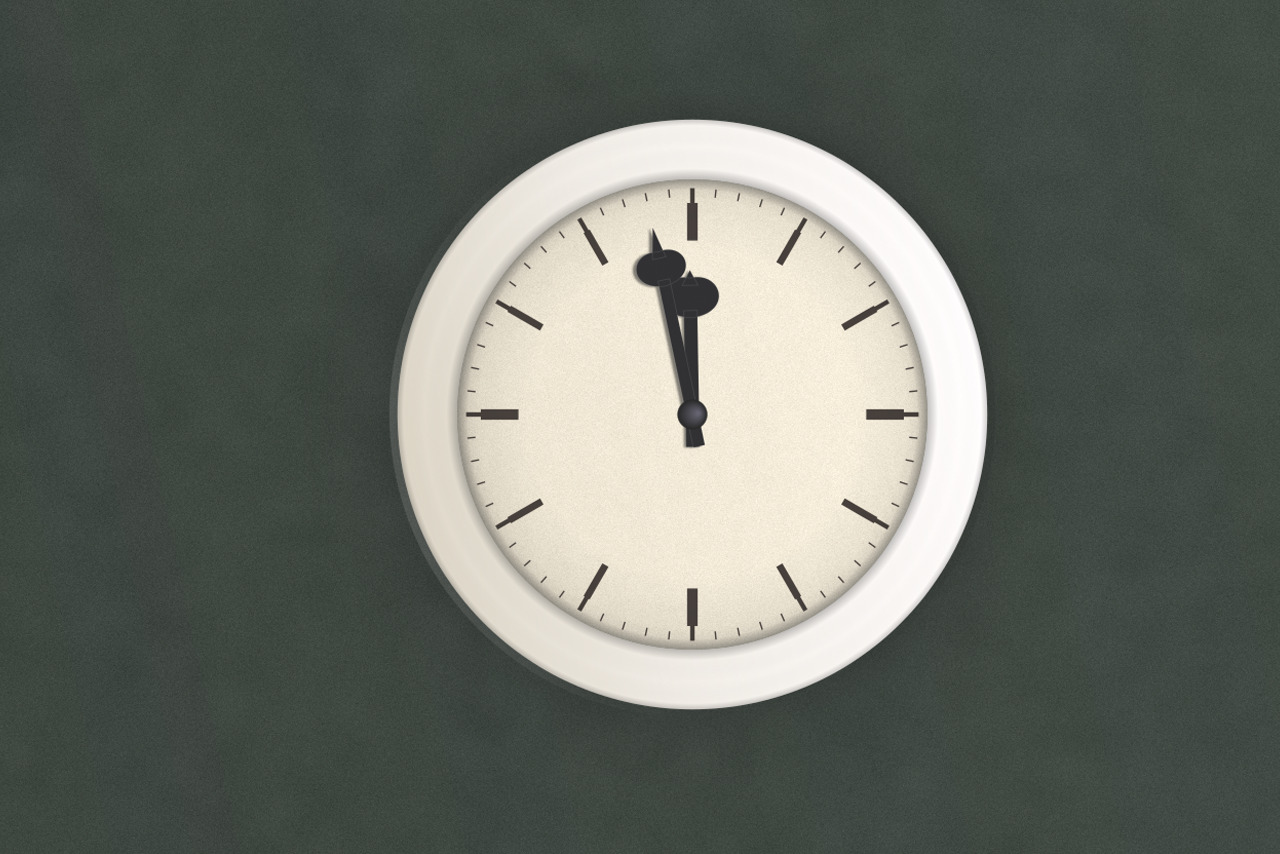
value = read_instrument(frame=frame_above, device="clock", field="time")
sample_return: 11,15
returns 11,58
